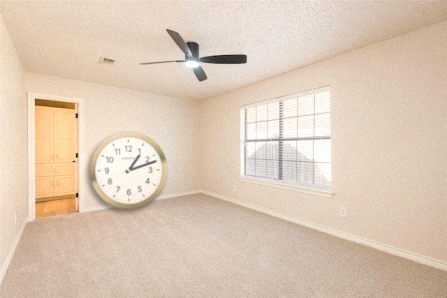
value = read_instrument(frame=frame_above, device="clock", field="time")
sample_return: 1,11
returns 1,12
